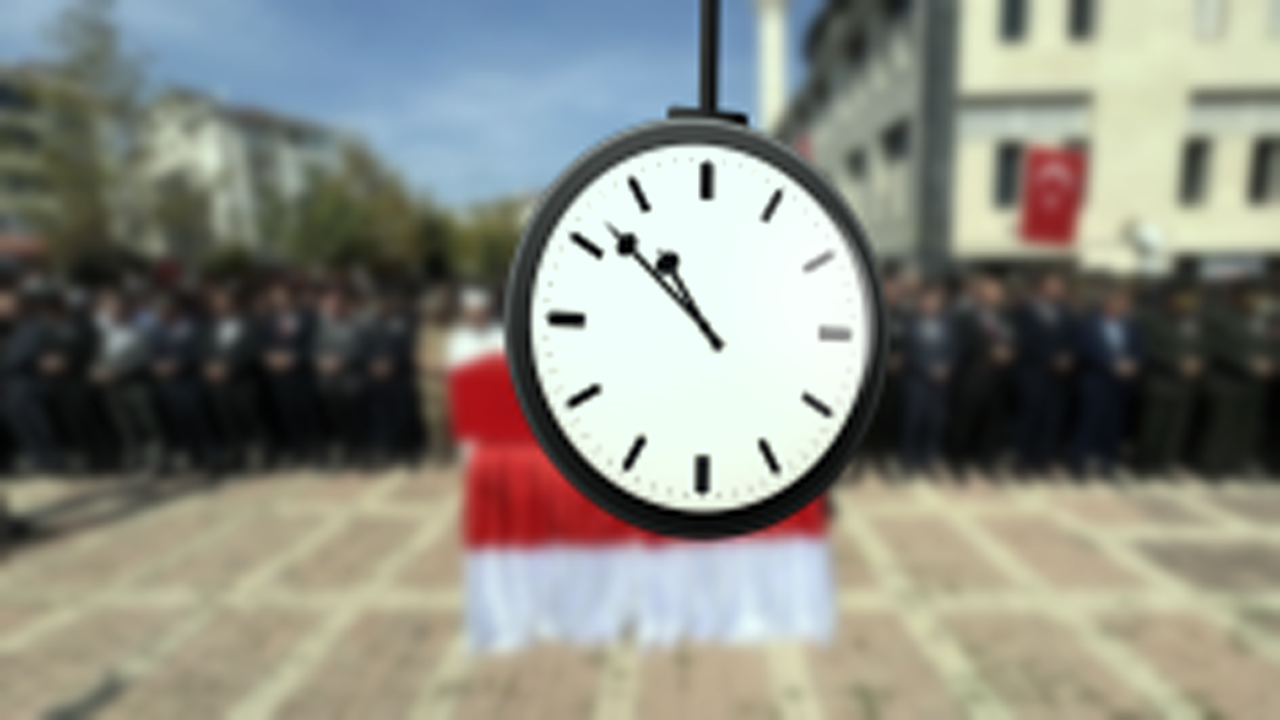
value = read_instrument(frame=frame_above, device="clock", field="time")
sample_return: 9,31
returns 10,52
